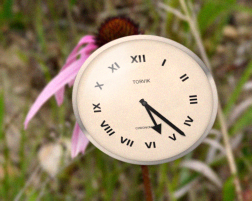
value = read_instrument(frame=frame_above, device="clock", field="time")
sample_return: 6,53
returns 5,23
